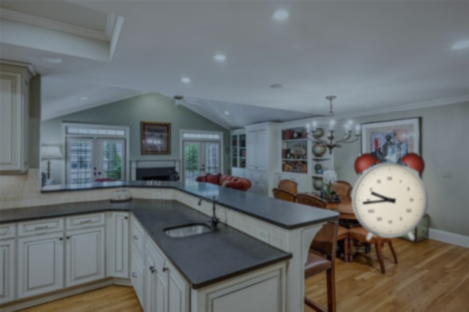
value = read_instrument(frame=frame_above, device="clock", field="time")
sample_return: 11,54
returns 9,44
